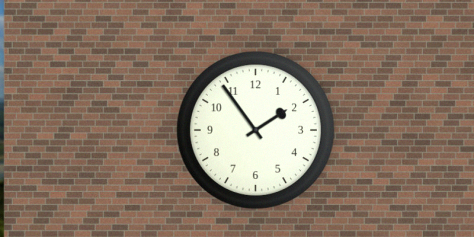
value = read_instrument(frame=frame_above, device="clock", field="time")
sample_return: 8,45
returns 1,54
